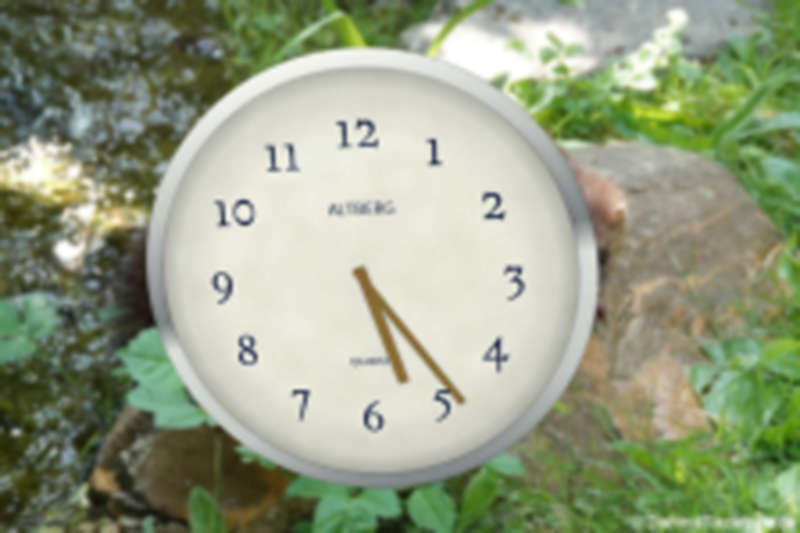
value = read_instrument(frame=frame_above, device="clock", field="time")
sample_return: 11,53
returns 5,24
